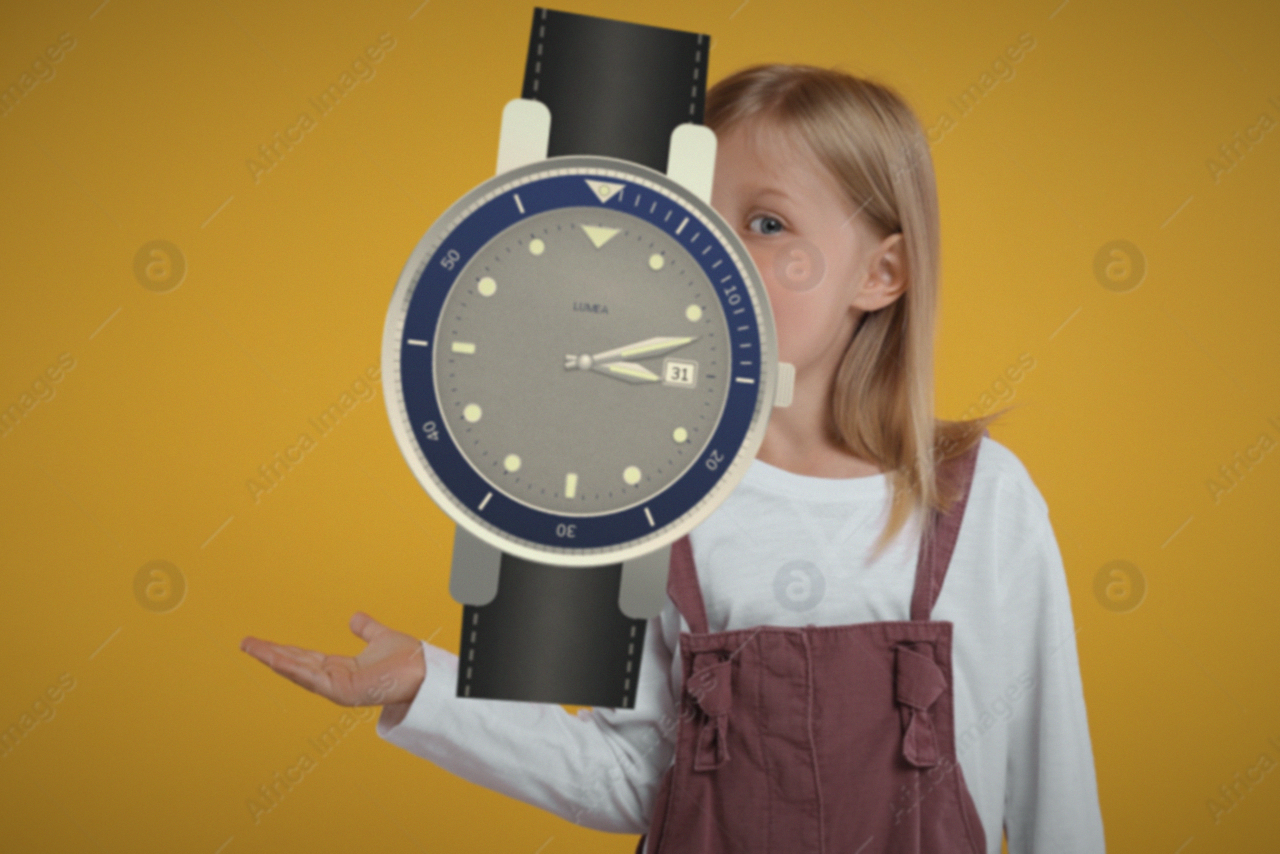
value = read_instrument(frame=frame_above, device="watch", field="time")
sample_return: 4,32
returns 3,12
